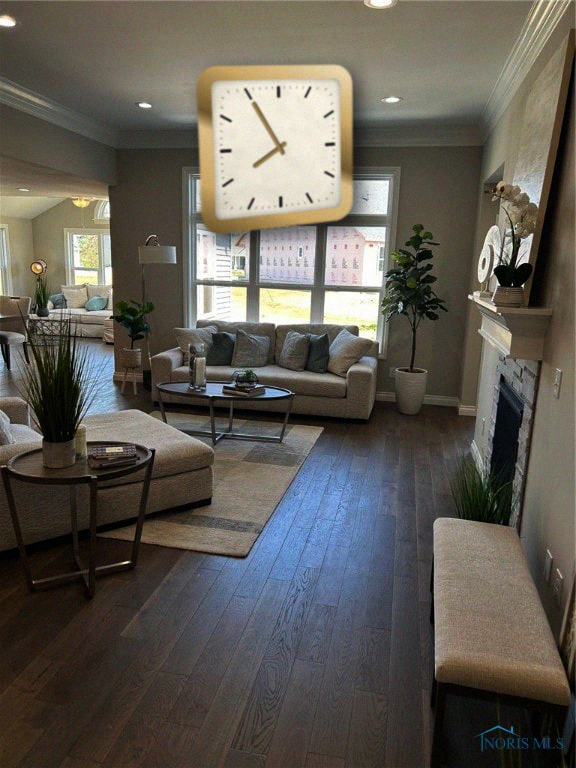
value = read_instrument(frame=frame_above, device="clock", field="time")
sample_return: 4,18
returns 7,55
